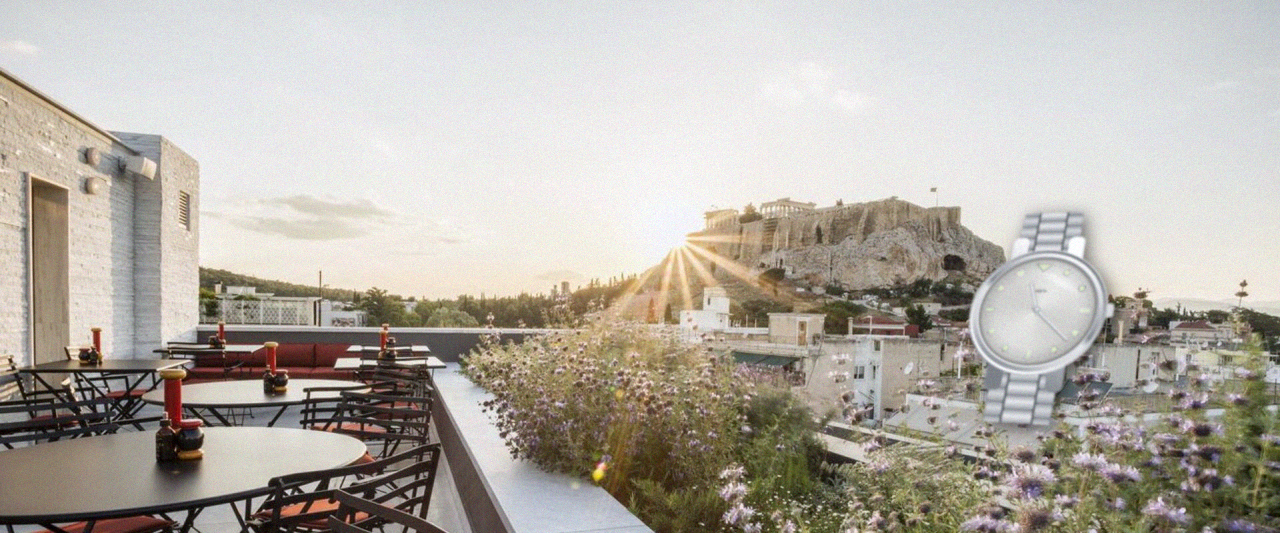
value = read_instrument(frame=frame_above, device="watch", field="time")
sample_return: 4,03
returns 11,22
